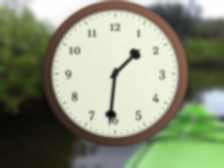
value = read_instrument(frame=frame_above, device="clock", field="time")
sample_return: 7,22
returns 1,31
